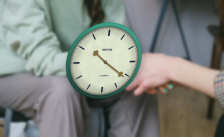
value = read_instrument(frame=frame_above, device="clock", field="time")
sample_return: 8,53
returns 10,21
